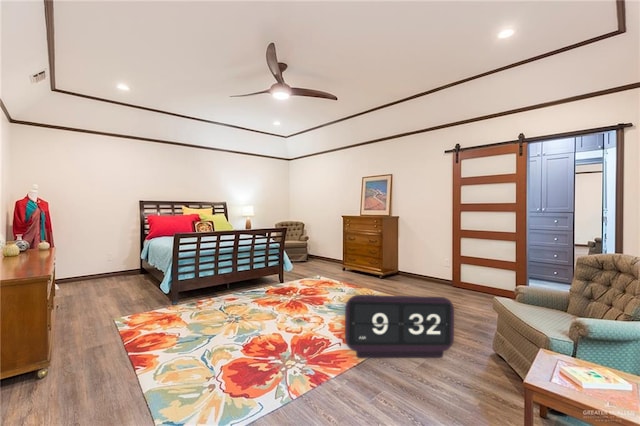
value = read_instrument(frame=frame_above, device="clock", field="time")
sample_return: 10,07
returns 9,32
